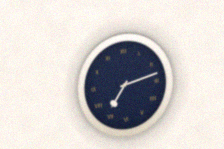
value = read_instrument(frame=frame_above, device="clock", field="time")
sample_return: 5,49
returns 7,13
